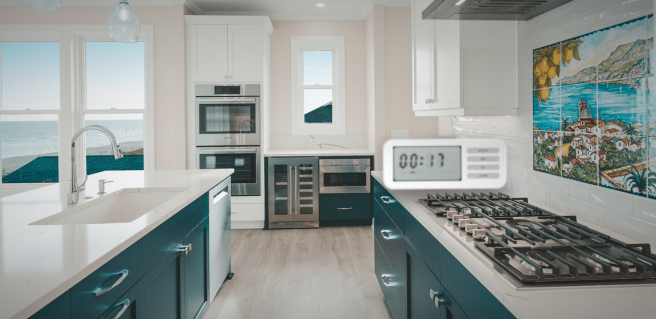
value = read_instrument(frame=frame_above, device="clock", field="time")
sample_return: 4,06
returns 0,17
